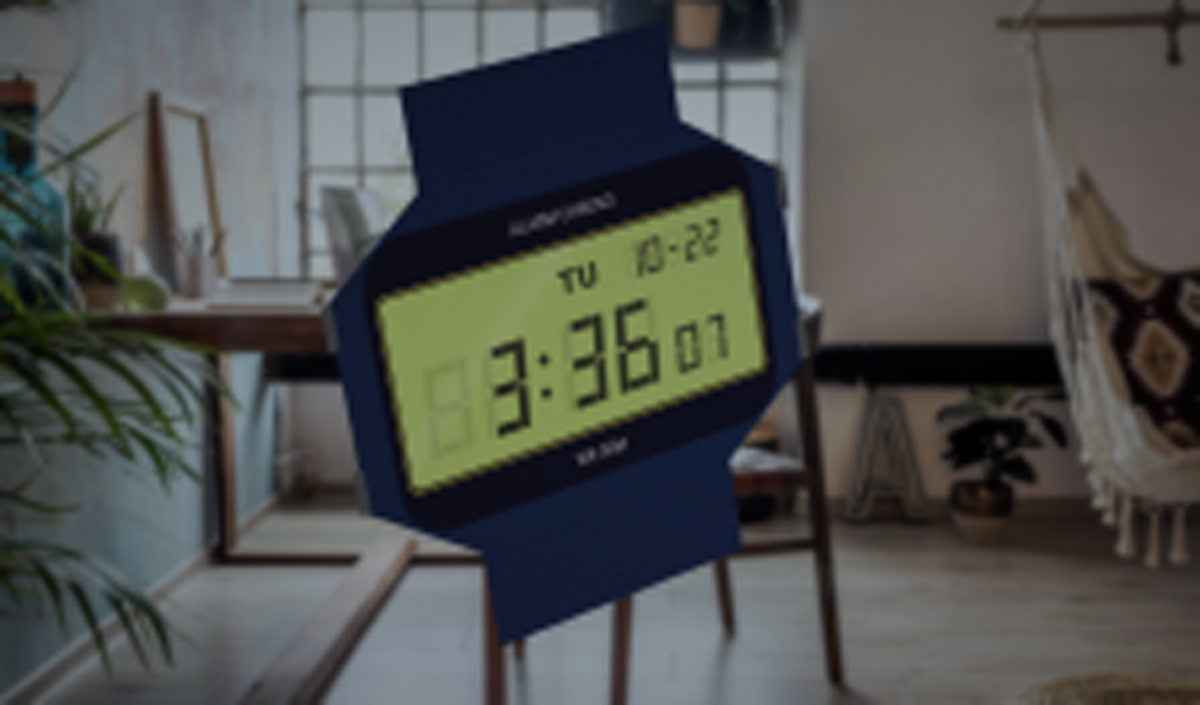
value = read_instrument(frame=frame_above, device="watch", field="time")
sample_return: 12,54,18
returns 3,36,07
